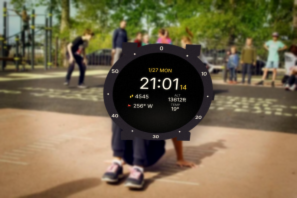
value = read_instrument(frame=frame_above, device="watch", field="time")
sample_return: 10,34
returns 21,01
